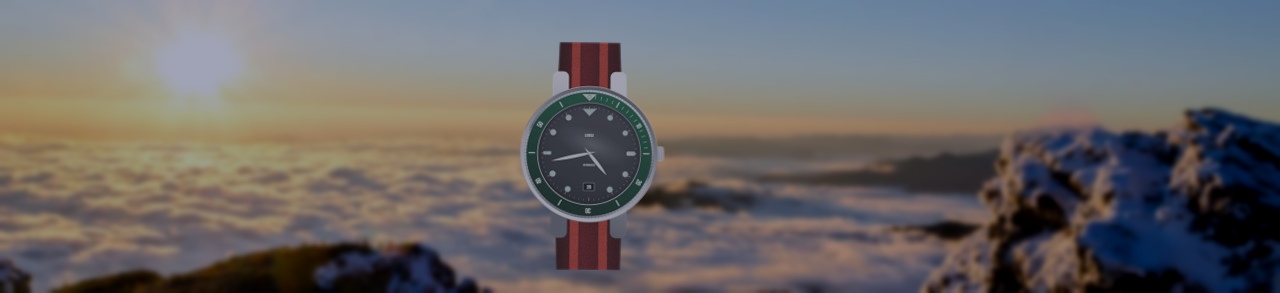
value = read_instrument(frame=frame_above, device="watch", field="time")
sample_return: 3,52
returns 4,43
